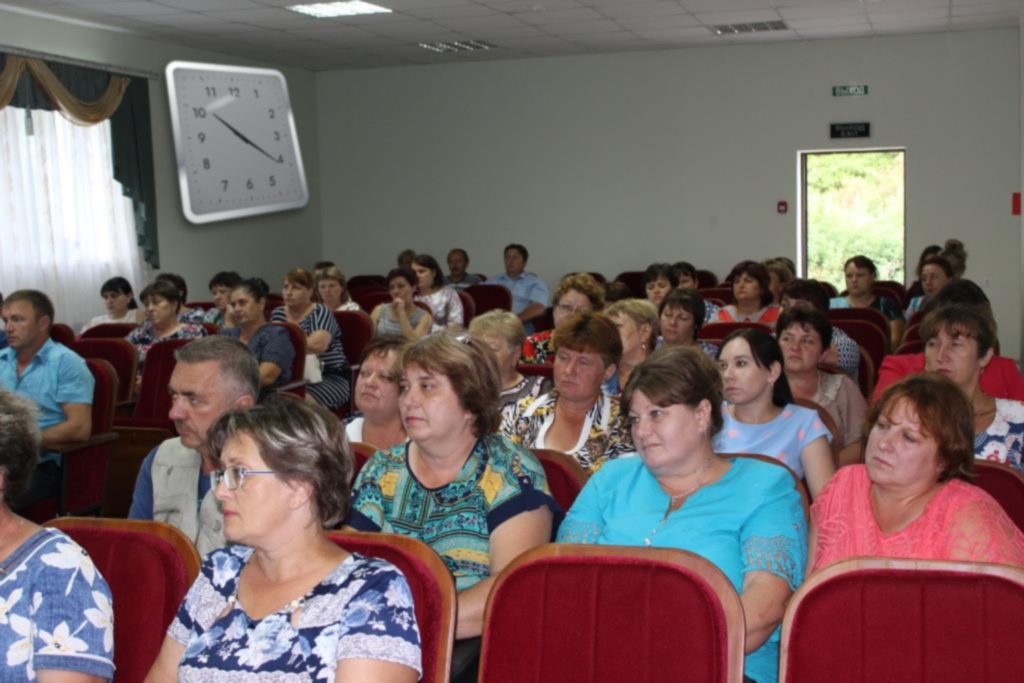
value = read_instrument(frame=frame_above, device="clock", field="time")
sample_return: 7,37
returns 10,21
